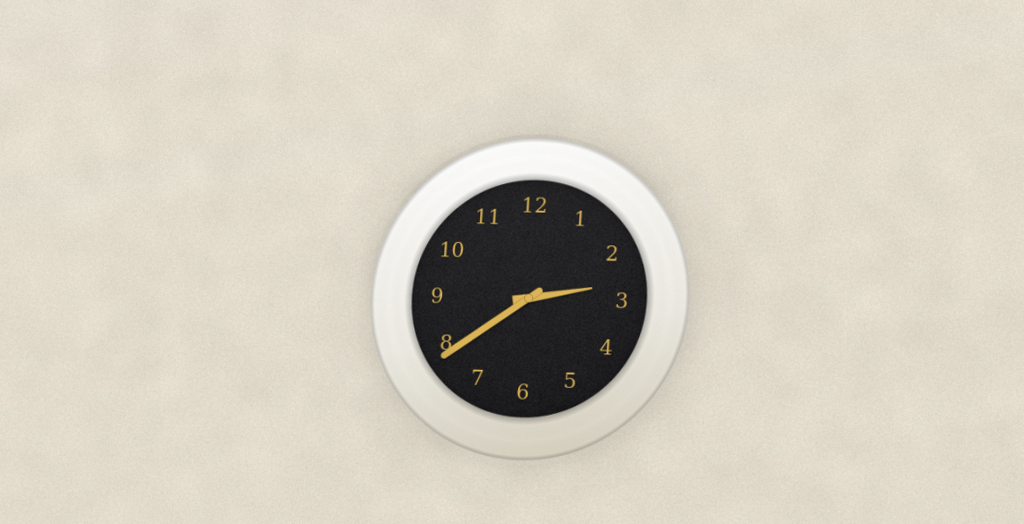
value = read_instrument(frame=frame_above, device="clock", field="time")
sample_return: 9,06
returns 2,39
